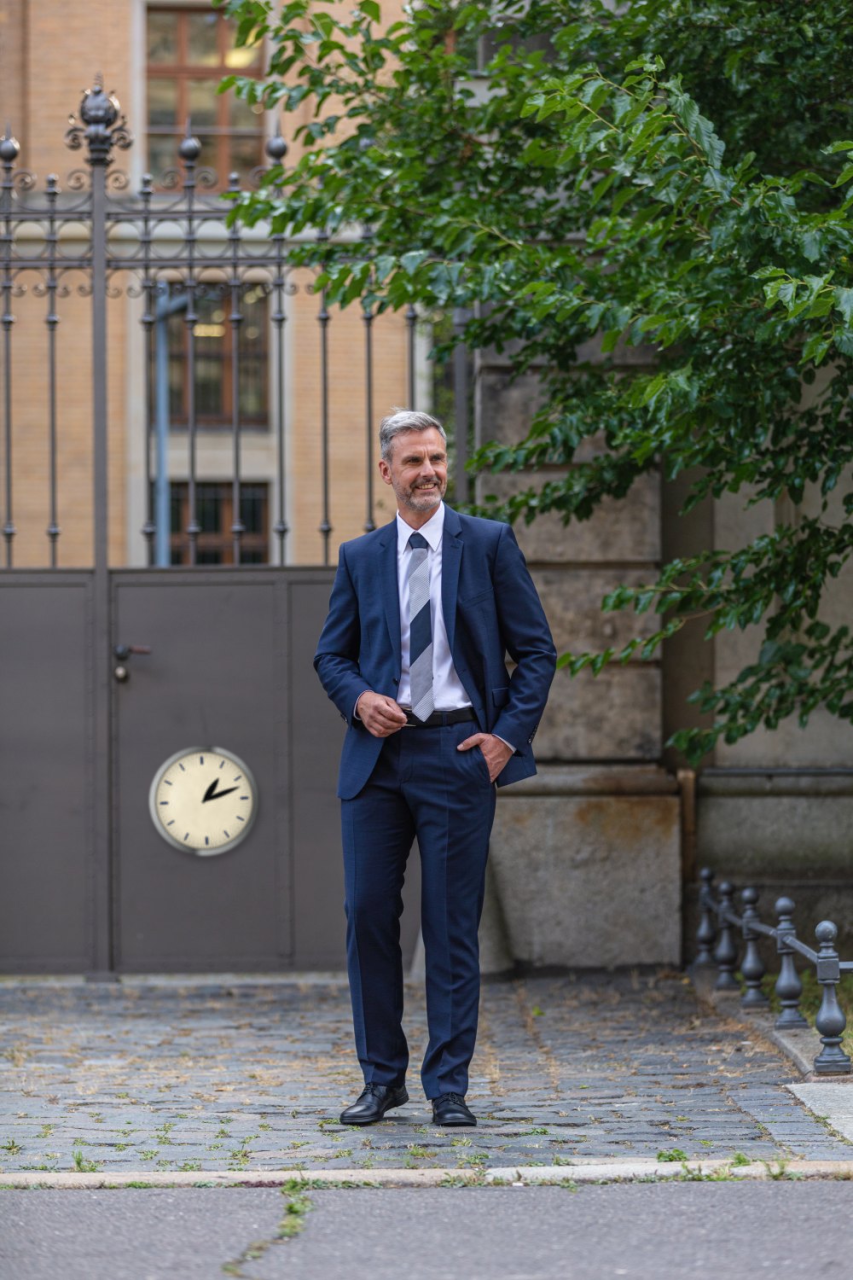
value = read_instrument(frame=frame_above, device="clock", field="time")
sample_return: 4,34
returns 1,12
